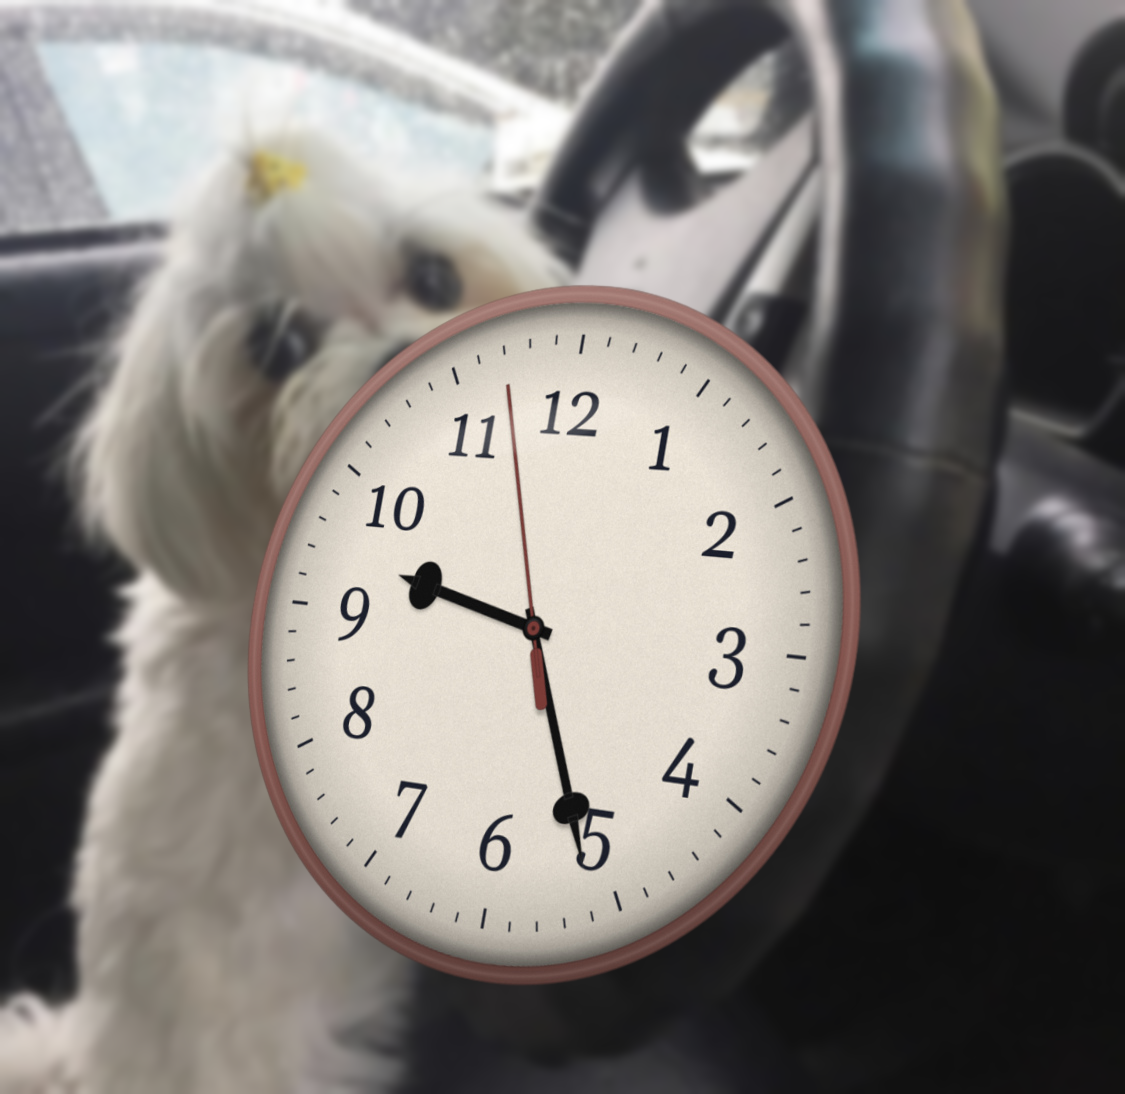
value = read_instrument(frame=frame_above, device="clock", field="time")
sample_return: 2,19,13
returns 9,25,57
